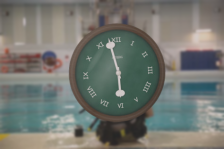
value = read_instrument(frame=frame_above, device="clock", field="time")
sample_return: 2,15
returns 5,58
